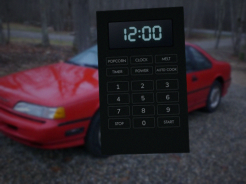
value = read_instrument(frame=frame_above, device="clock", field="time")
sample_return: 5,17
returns 12,00
